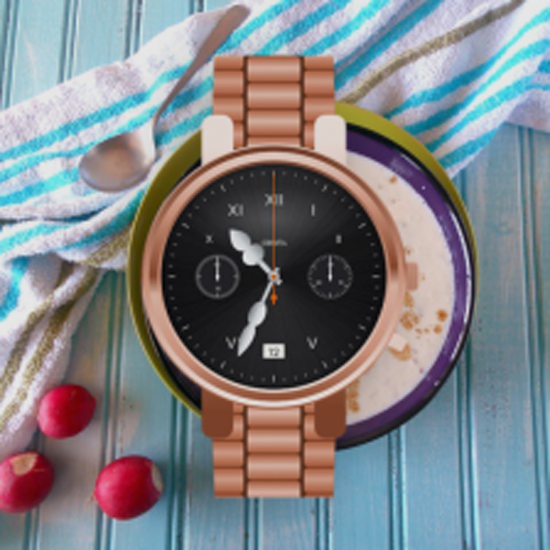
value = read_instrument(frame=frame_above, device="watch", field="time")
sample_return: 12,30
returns 10,34
